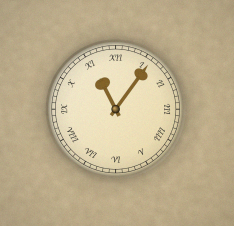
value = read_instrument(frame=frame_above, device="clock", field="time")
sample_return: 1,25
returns 11,06
